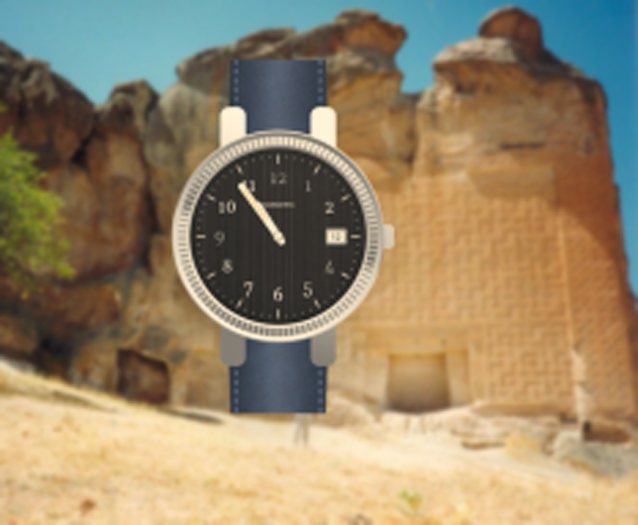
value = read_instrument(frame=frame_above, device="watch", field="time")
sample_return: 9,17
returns 10,54
